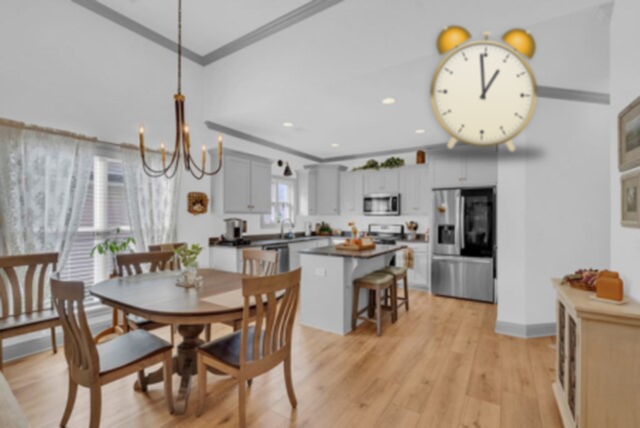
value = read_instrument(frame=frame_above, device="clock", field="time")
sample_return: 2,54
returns 12,59
